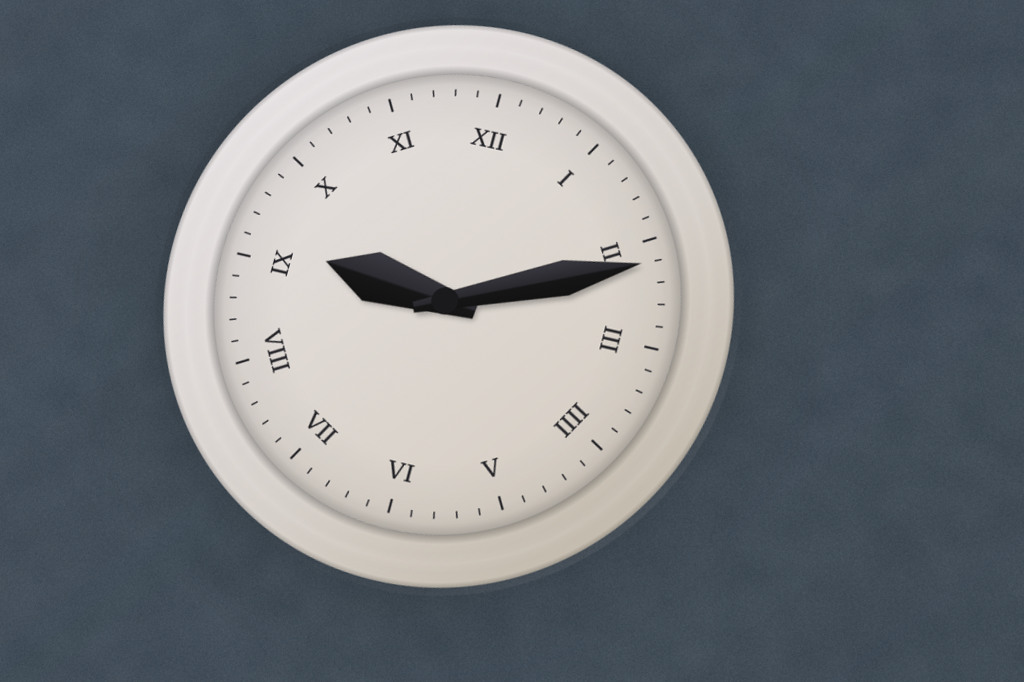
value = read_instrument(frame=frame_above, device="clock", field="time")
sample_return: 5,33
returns 9,11
